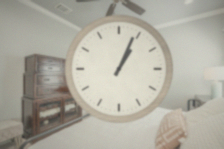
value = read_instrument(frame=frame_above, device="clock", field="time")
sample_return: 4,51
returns 1,04
